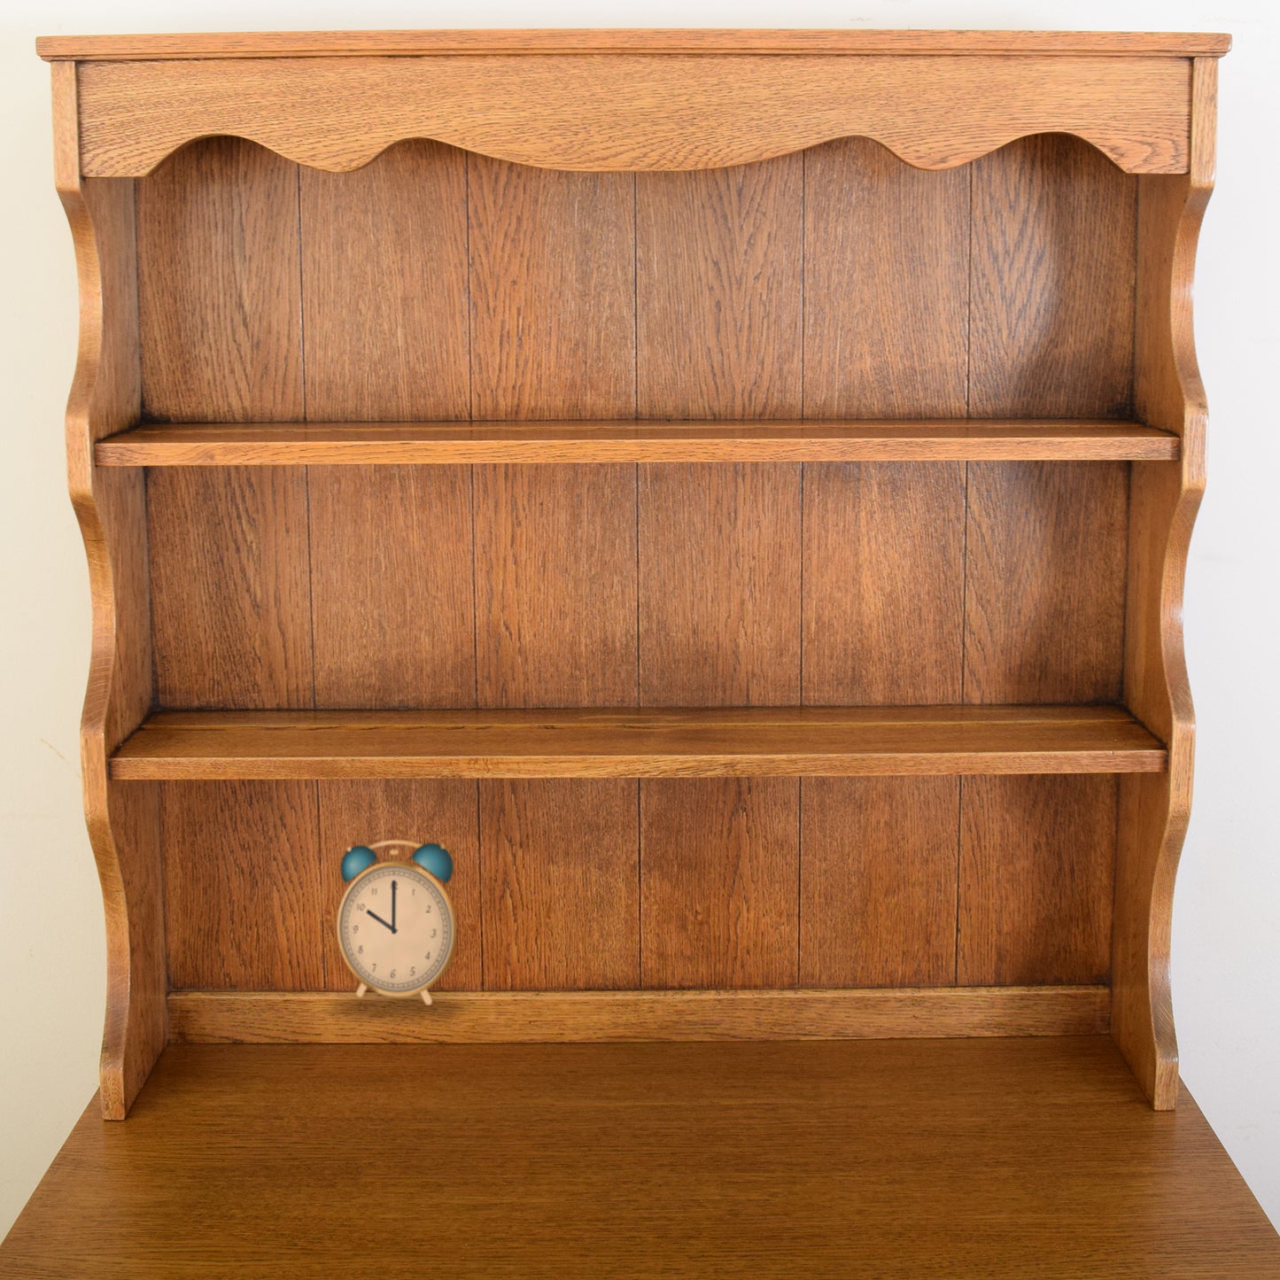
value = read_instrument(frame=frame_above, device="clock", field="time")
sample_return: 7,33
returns 10,00
